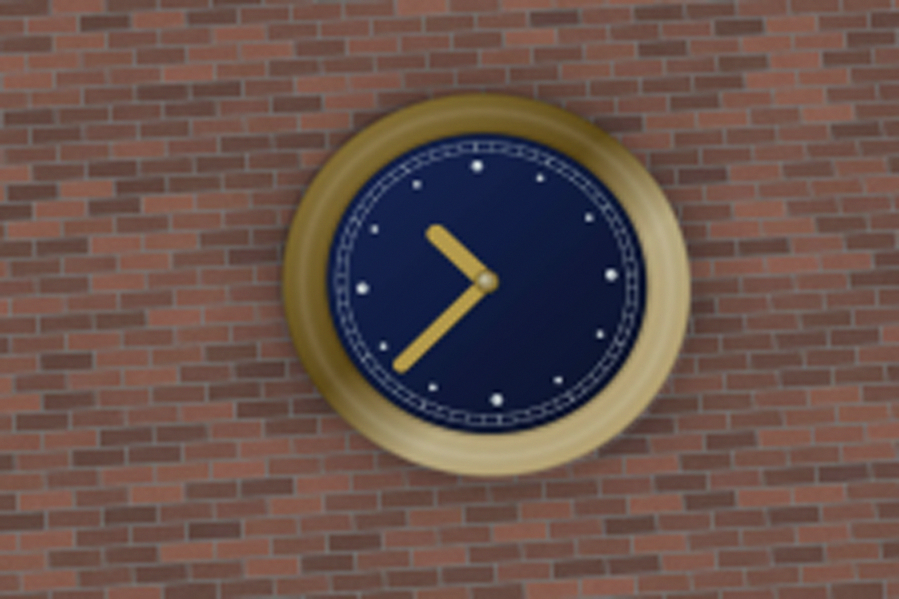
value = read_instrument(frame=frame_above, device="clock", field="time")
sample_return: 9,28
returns 10,38
